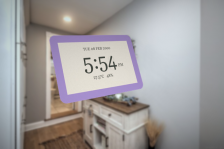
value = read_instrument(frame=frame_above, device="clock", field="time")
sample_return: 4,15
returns 5,54
